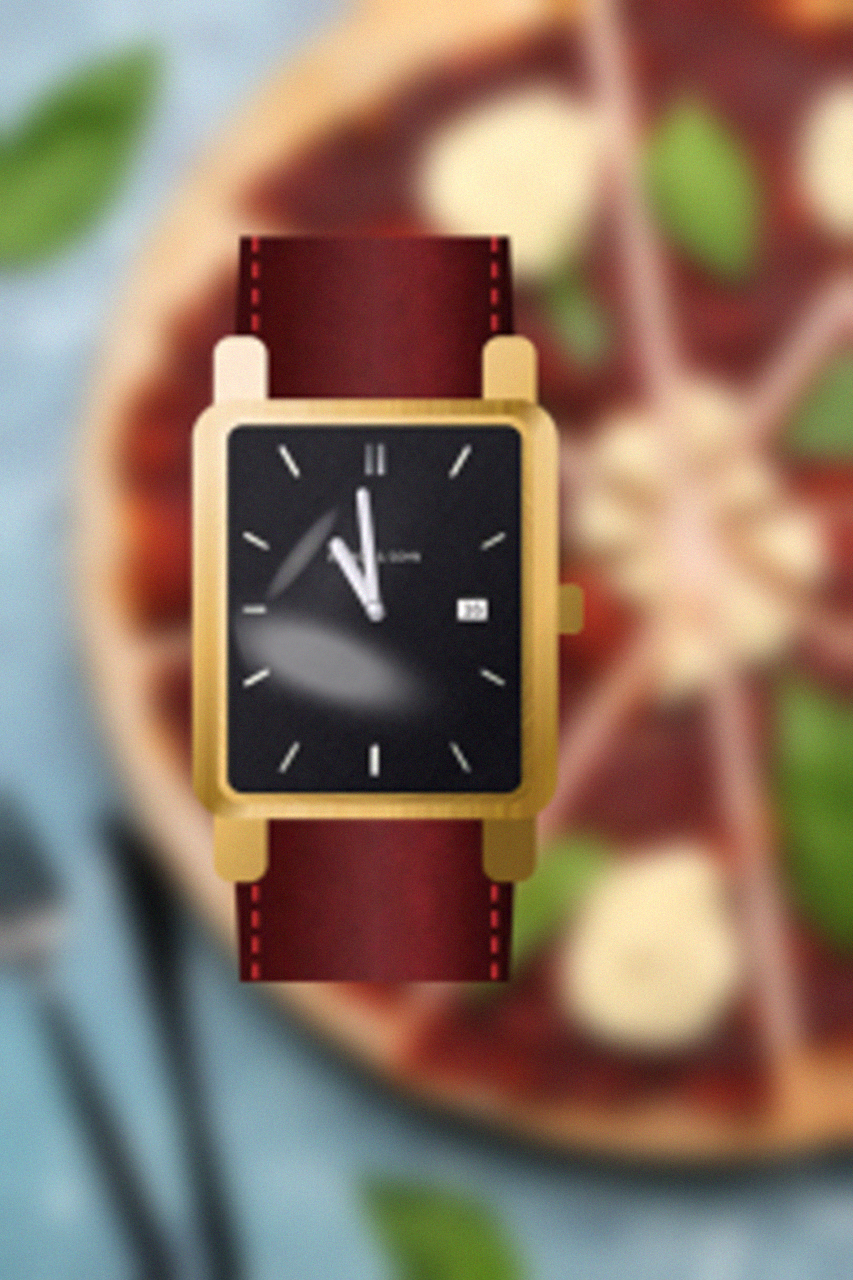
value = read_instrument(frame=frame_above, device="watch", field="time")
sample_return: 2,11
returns 10,59
